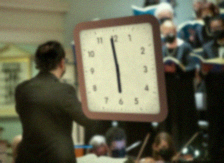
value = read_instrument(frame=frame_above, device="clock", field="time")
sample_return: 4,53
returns 5,59
